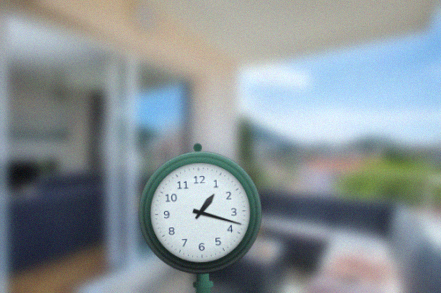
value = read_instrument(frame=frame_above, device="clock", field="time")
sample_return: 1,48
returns 1,18
